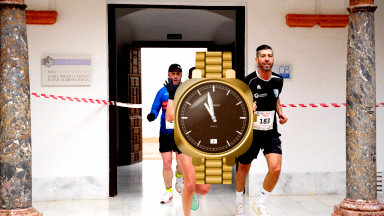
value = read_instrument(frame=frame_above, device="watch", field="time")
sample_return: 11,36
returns 10,58
